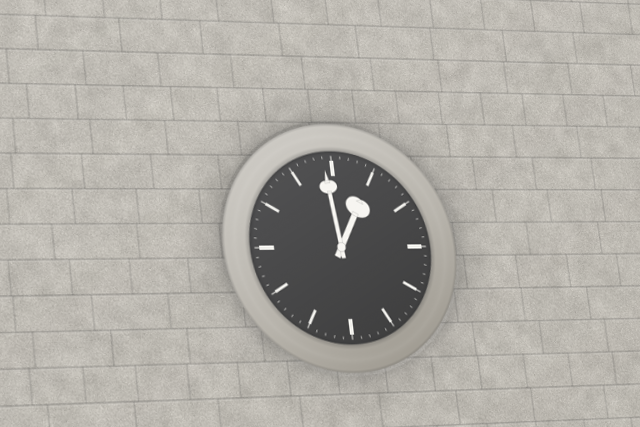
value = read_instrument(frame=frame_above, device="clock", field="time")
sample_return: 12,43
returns 12,59
